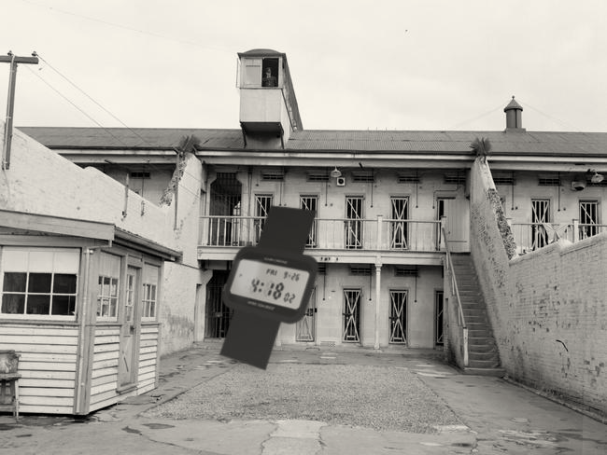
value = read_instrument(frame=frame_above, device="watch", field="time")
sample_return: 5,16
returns 4,18
